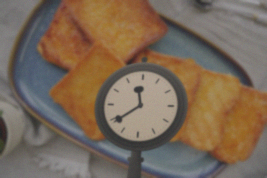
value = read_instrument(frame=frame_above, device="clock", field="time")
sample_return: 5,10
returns 11,39
